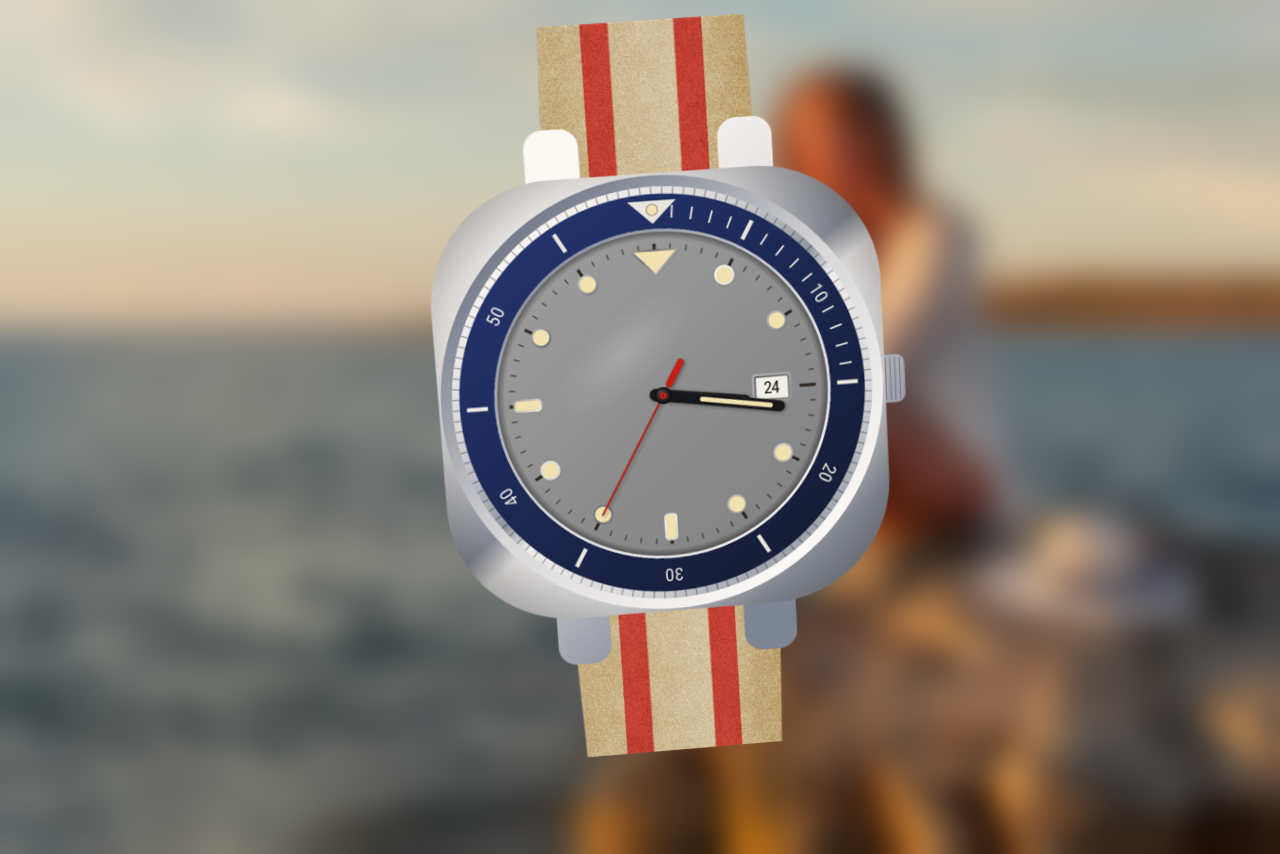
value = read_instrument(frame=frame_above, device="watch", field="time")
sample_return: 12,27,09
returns 3,16,35
